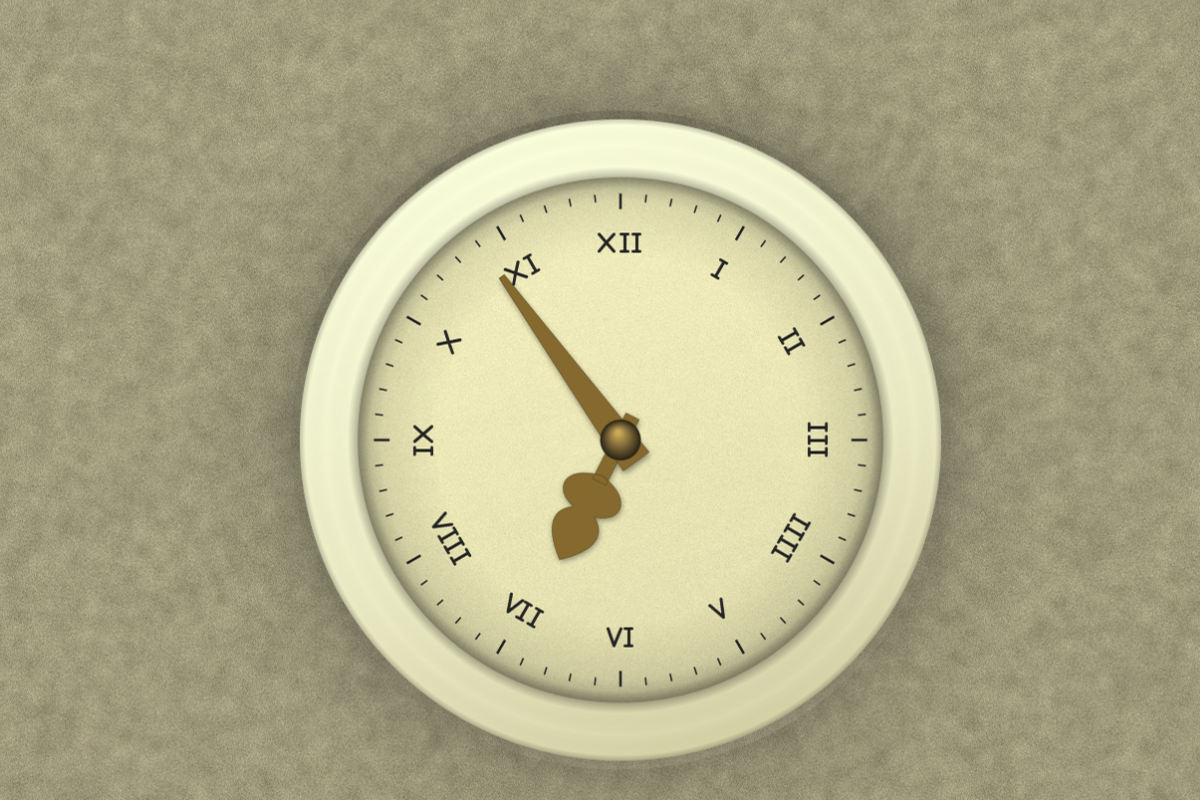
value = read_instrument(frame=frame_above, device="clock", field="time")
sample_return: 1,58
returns 6,54
